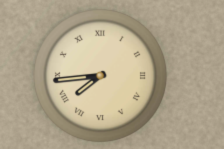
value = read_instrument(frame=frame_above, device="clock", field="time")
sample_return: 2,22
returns 7,44
